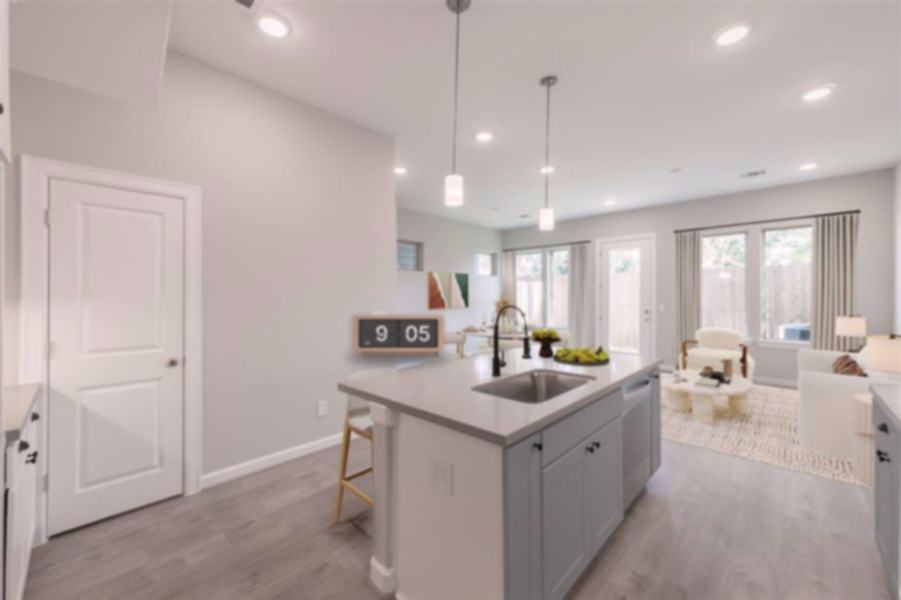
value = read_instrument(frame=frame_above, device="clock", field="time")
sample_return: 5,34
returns 9,05
